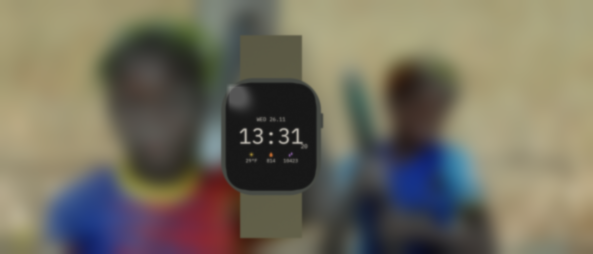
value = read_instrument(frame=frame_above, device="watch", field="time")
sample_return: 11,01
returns 13,31
